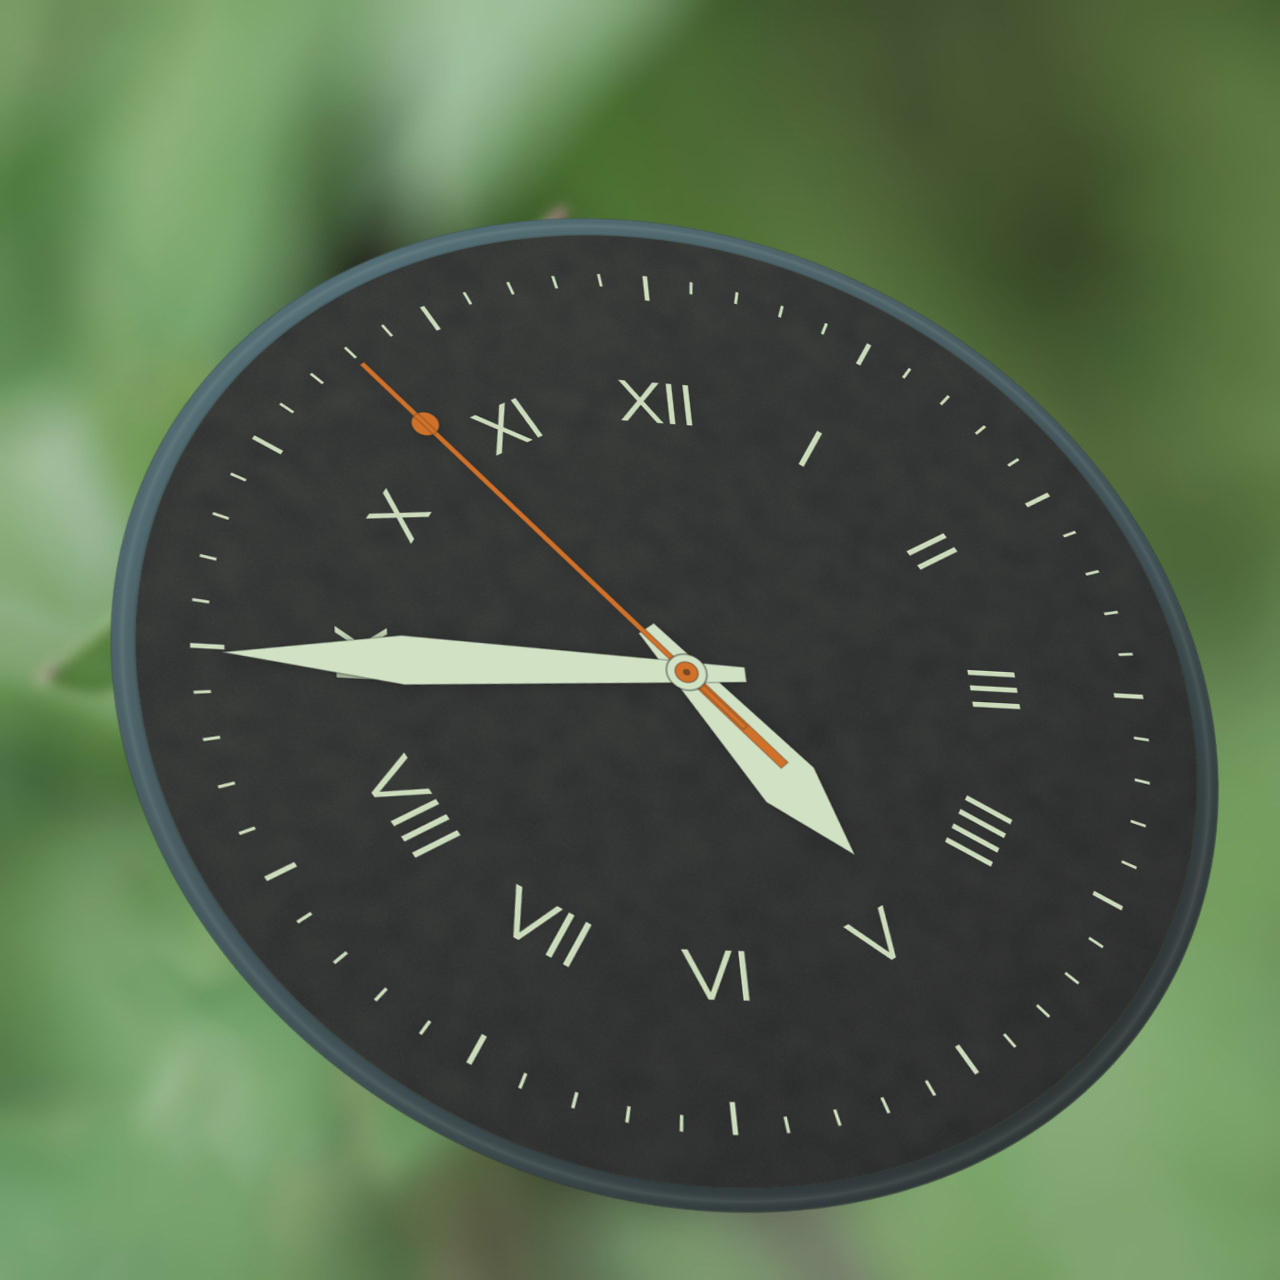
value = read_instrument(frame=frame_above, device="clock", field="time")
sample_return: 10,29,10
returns 4,44,53
